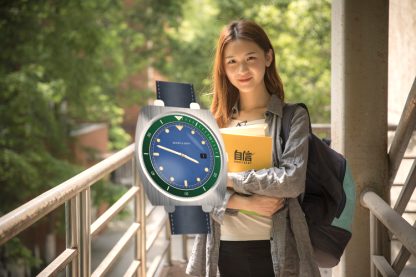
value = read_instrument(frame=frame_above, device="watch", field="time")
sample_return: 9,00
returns 3,48
